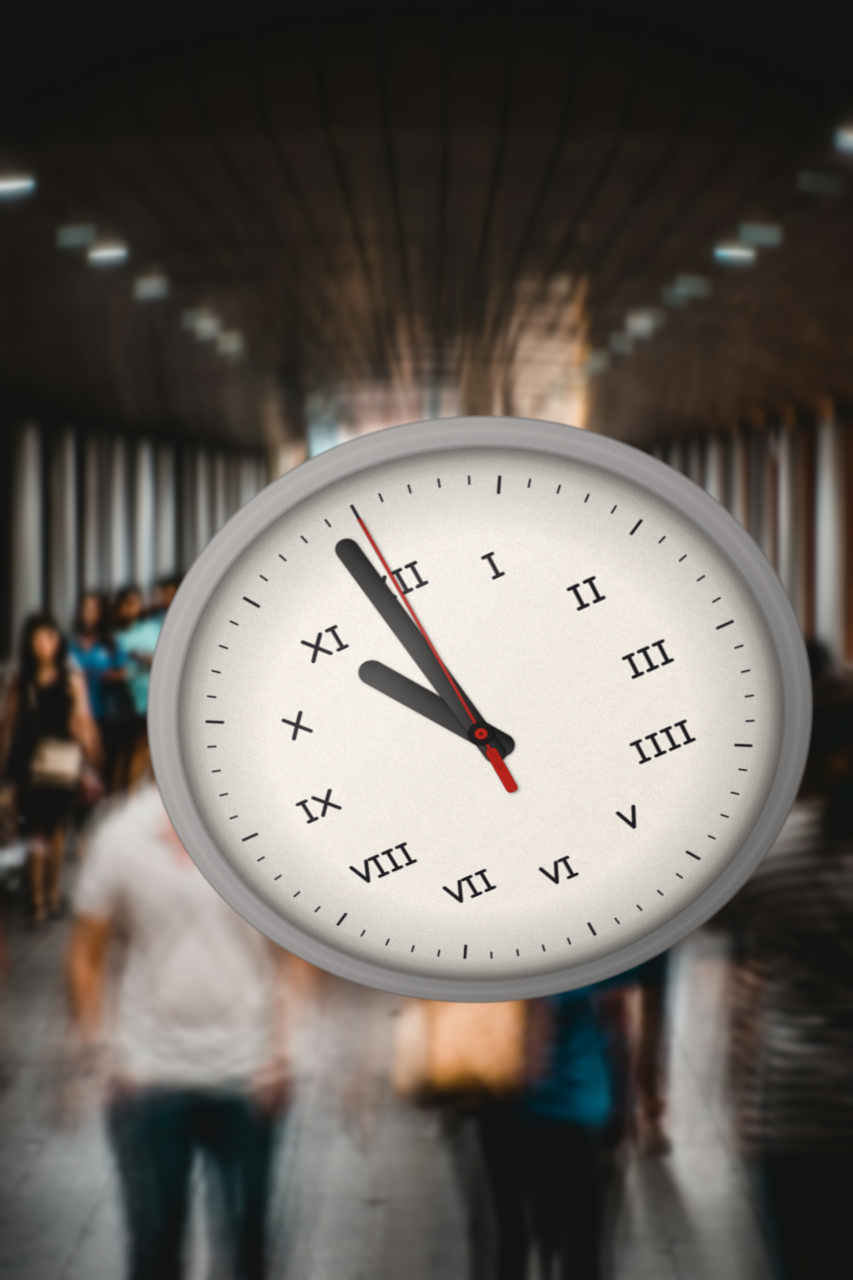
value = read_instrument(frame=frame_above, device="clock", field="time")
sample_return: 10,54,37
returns 10,59,00
